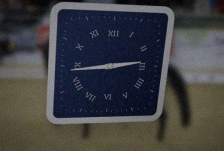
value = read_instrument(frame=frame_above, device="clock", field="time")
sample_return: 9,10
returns 2,44
